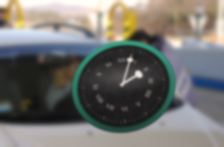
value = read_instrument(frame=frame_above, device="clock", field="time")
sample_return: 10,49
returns 2,03
